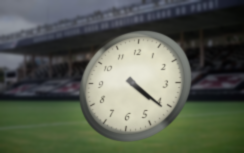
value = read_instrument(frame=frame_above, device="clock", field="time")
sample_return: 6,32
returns 4,21
